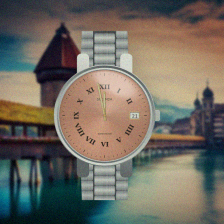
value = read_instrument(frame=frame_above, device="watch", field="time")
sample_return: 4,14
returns 11,58
